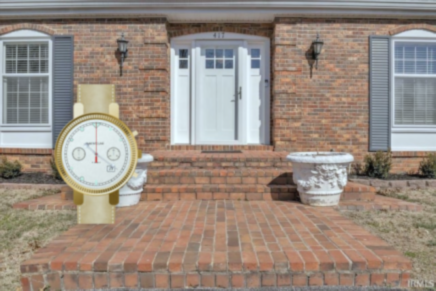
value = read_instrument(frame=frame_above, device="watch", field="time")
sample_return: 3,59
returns 10,21
